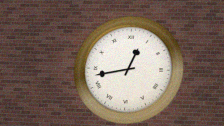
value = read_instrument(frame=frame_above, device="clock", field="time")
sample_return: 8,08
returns 12,43
